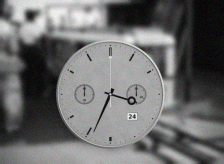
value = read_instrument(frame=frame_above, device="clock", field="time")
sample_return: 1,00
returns 3,34
